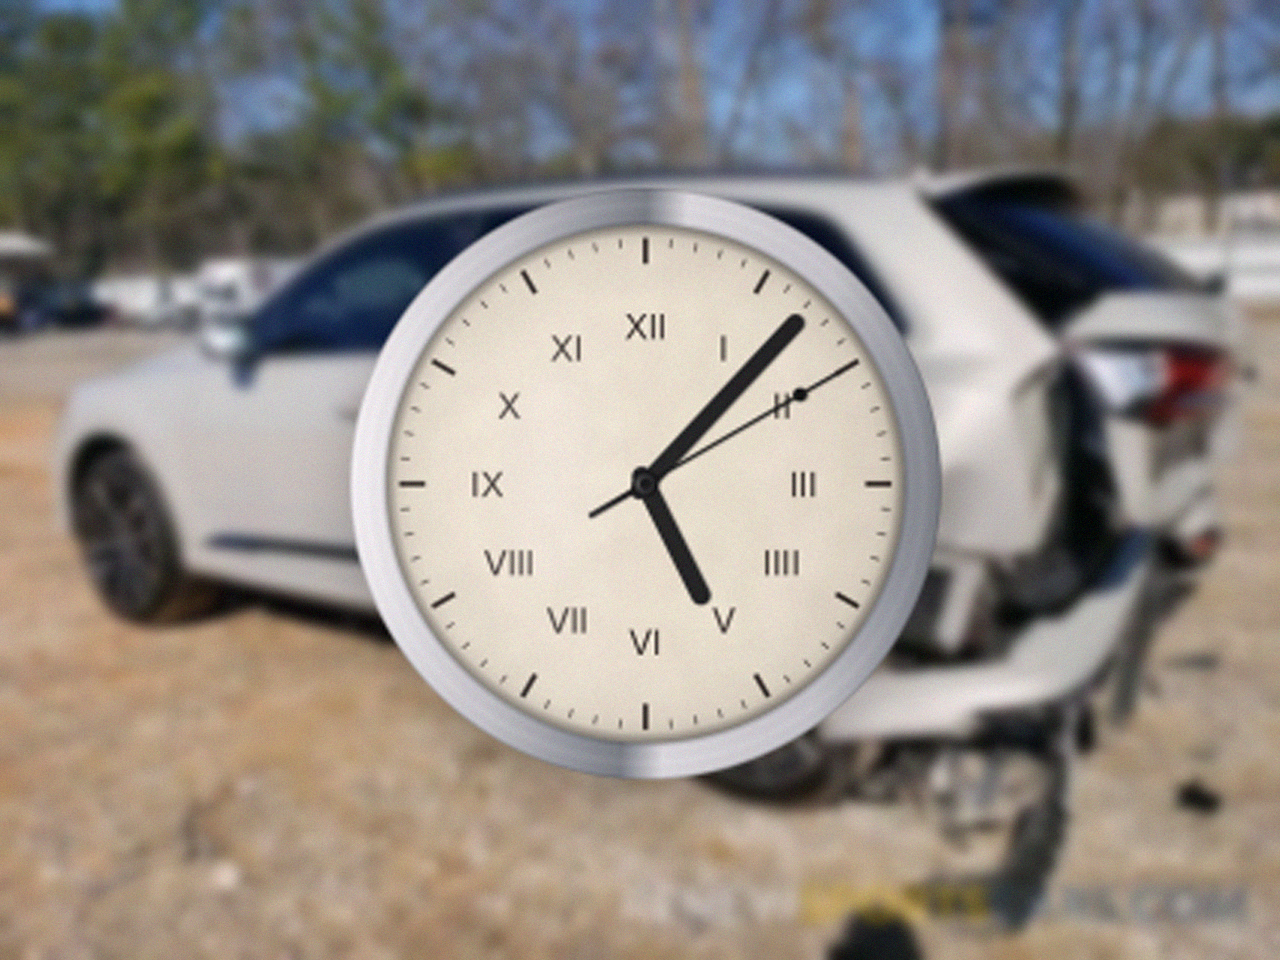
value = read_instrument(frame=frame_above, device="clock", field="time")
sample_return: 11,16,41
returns 5,07,10
